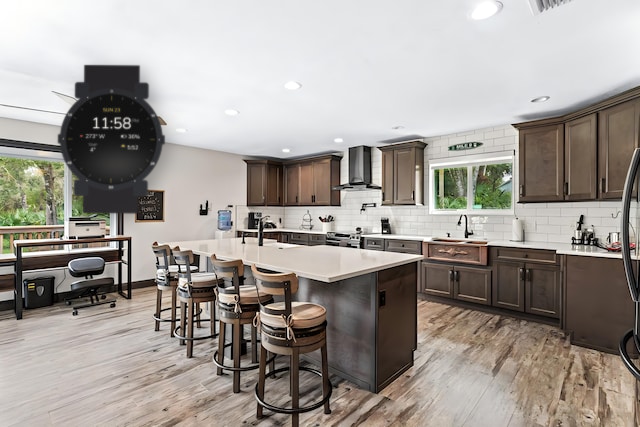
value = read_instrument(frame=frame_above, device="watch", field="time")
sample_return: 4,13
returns 11,58
